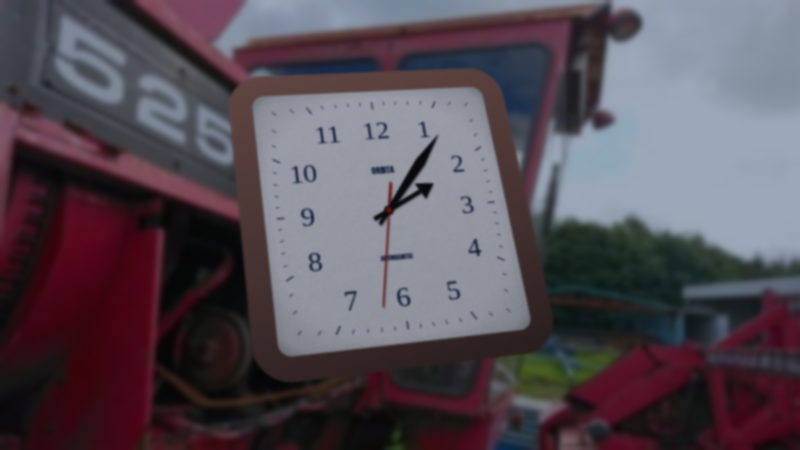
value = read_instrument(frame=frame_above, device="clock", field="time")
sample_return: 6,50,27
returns 2,06,32
